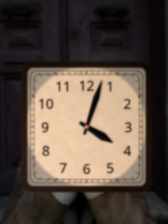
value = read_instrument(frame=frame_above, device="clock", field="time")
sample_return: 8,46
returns 4,03
